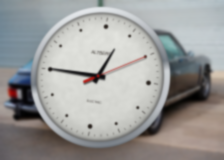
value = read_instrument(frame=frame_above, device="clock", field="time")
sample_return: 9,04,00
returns 12,45,10
